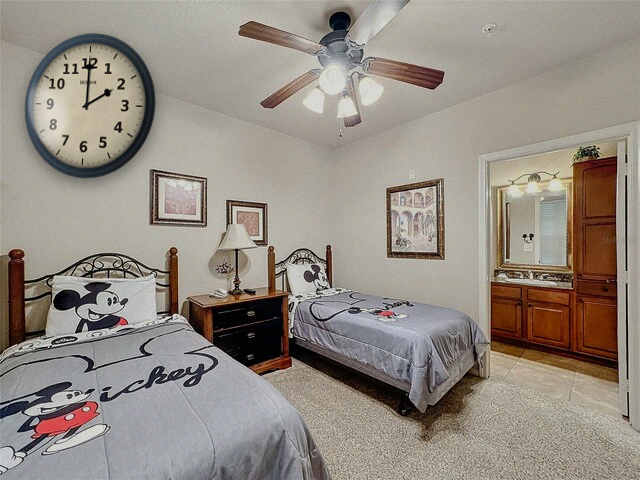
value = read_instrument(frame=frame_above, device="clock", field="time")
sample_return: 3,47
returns 2,00
